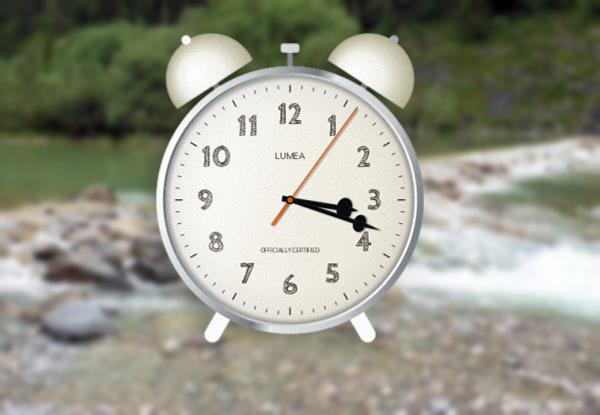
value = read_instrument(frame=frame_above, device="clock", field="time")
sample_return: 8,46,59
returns 3,18,06
